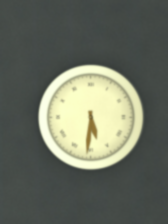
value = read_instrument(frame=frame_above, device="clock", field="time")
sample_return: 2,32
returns 5,31
